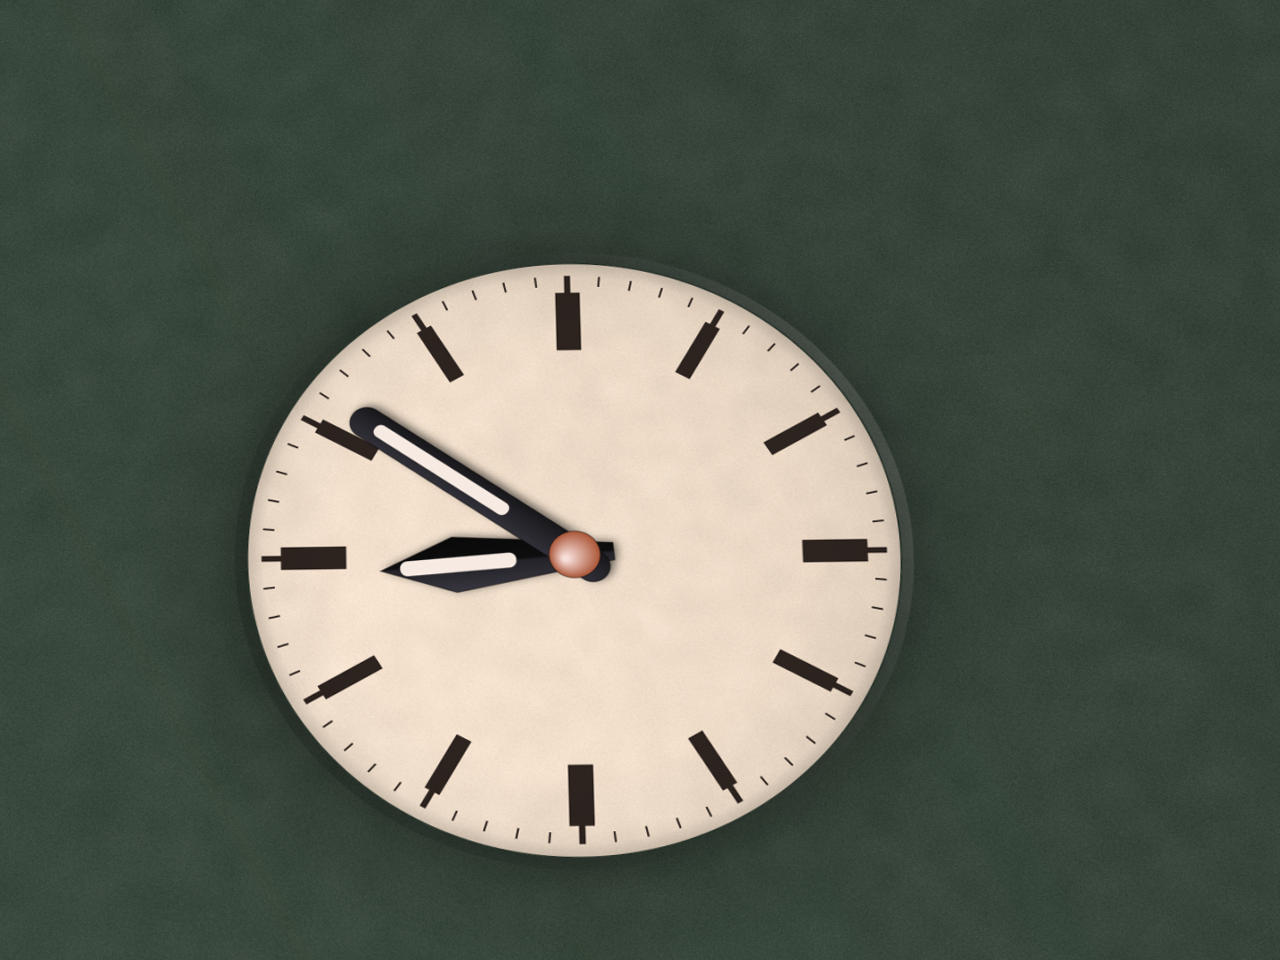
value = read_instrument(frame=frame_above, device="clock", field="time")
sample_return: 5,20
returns 8,51
